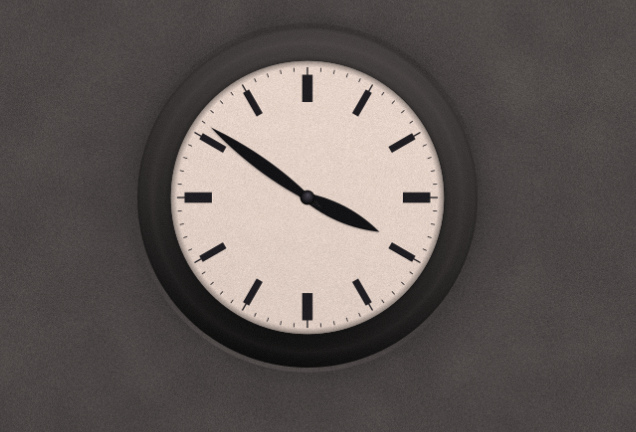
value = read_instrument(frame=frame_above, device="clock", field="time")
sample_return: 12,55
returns 3,51
